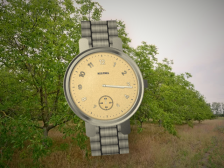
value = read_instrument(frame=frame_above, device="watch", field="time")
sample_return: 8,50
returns 3,16
